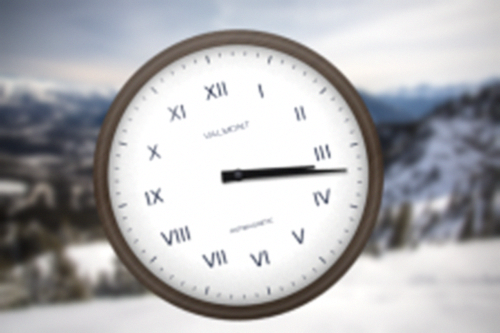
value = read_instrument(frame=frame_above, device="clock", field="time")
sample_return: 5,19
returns 3,17
